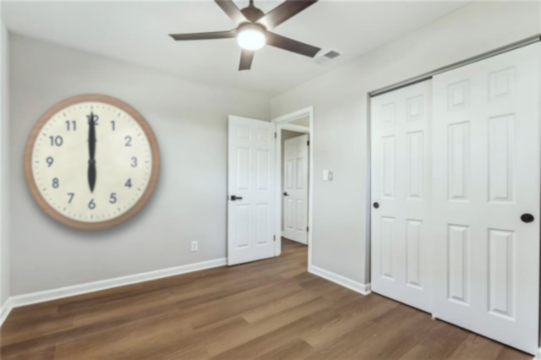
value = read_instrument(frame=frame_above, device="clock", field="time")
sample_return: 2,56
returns 6,00
